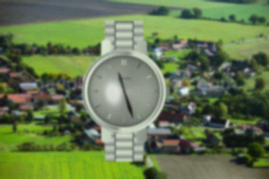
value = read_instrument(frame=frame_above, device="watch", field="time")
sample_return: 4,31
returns 11,27
